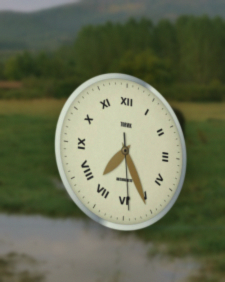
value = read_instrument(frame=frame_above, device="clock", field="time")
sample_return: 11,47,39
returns 7,25,29
